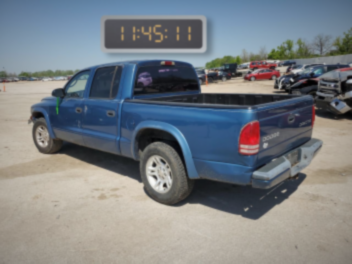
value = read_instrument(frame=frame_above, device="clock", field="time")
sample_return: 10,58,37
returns 11,45,11
